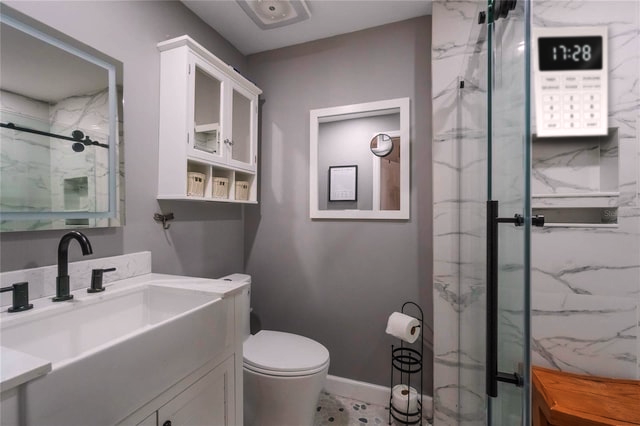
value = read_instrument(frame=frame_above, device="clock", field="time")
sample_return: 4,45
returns 17,28
